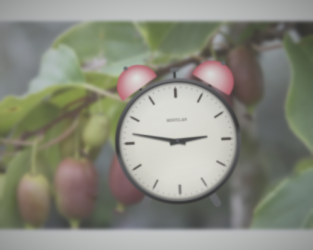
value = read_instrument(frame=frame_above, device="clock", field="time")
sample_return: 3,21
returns 2,47
